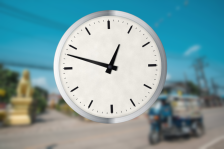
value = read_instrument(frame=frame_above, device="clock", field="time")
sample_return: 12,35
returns 12,48
